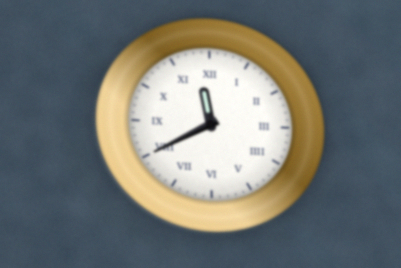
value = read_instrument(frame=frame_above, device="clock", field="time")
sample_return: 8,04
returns 11,40
